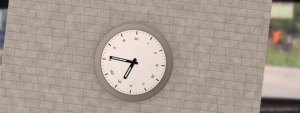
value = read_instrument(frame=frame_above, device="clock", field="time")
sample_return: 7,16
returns 6,46
